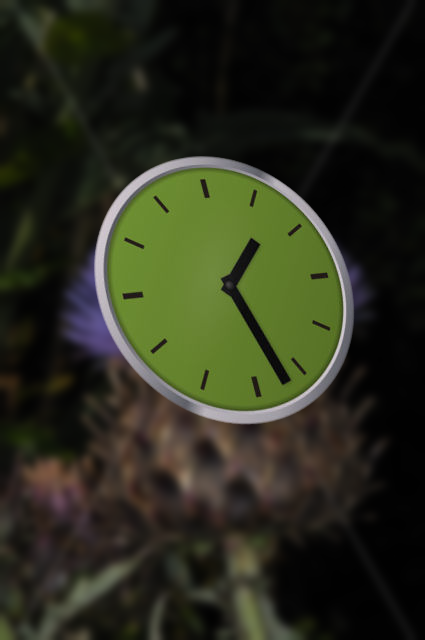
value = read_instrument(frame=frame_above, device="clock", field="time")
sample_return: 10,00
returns 1,27
